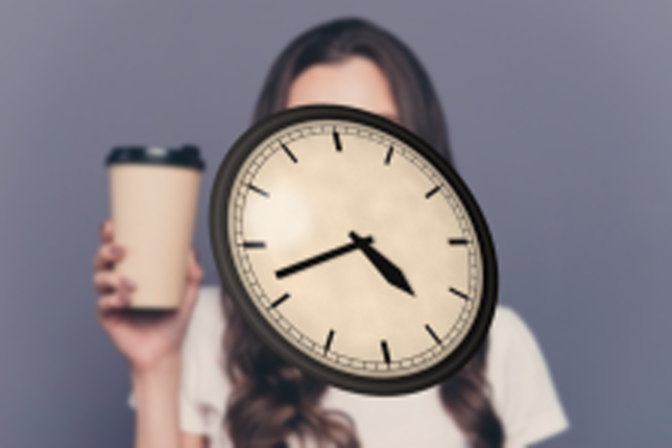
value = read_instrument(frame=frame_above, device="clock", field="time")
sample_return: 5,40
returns 4,42
